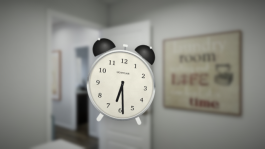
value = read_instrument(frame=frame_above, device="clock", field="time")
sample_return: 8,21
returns 6,29
